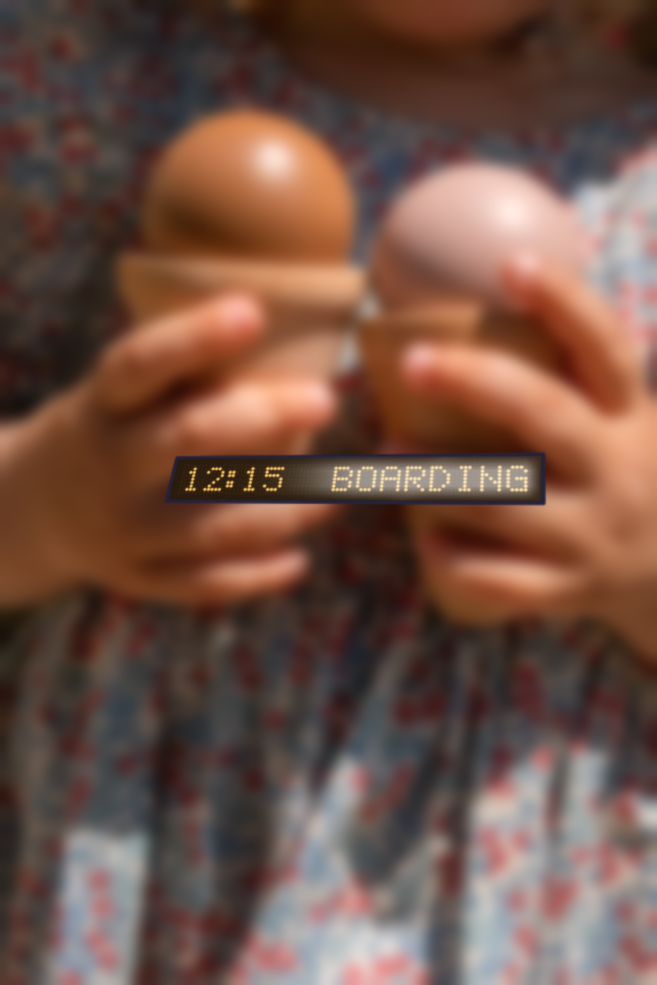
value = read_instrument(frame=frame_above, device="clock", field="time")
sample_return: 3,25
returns 12,15
